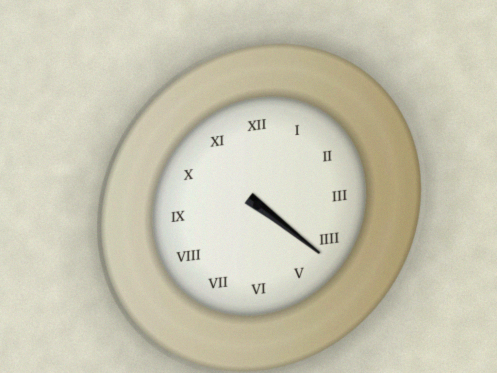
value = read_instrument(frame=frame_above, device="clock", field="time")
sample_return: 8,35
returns 4,22
